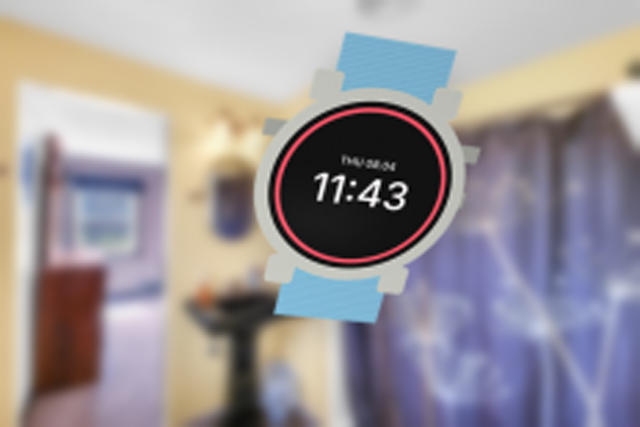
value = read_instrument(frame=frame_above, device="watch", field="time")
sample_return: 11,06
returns 11,43
